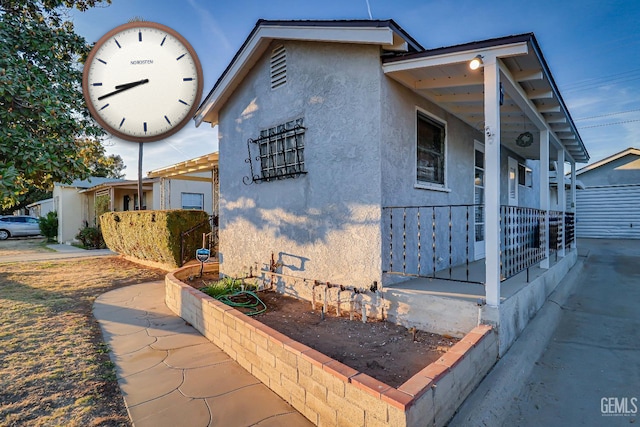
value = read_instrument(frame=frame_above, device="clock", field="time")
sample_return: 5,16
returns 8,42
